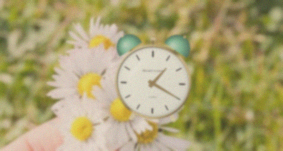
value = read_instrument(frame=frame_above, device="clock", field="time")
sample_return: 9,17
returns 1,20
